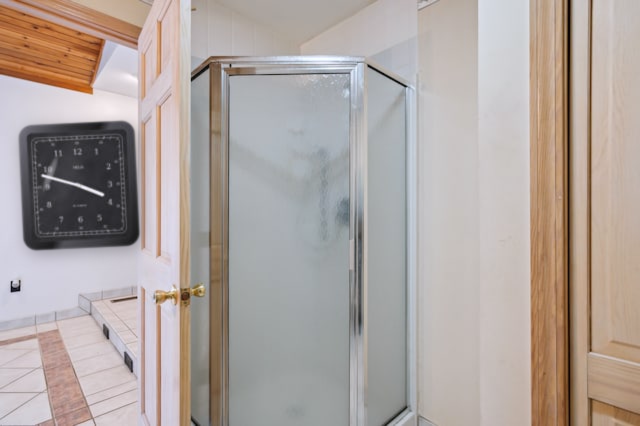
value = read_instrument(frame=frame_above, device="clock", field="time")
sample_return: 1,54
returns 3,48
